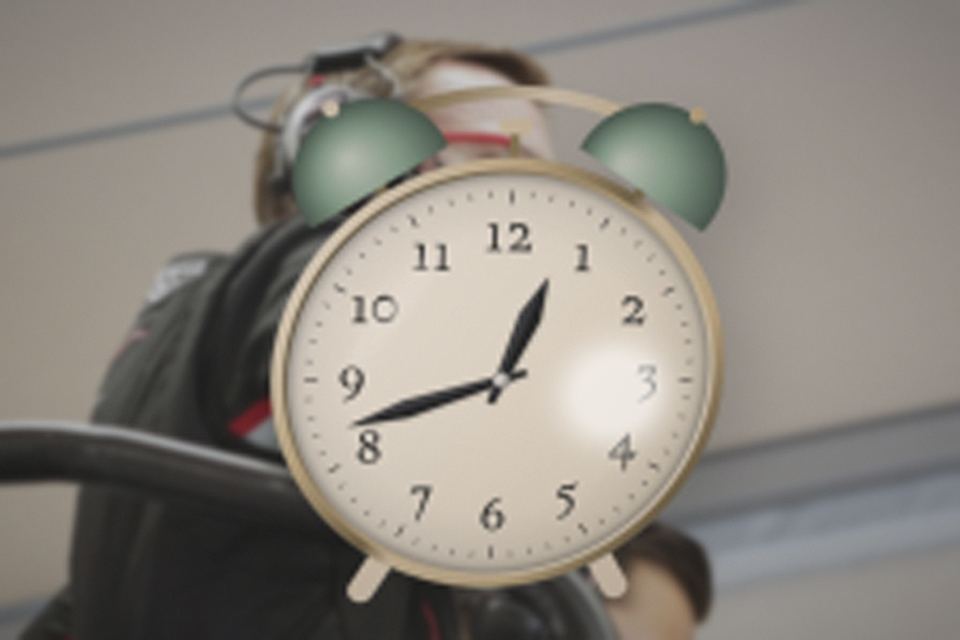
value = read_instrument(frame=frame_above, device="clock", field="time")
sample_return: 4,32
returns 12,42
